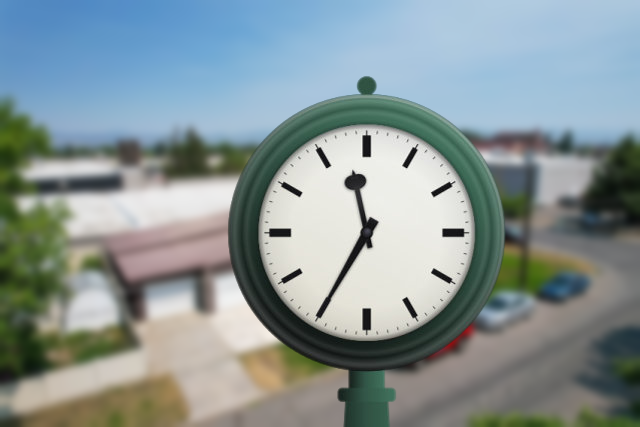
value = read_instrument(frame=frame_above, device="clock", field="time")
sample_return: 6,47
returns 11,35
